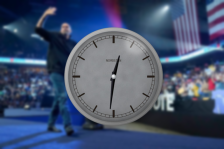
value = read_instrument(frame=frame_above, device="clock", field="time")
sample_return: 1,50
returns 12,31
